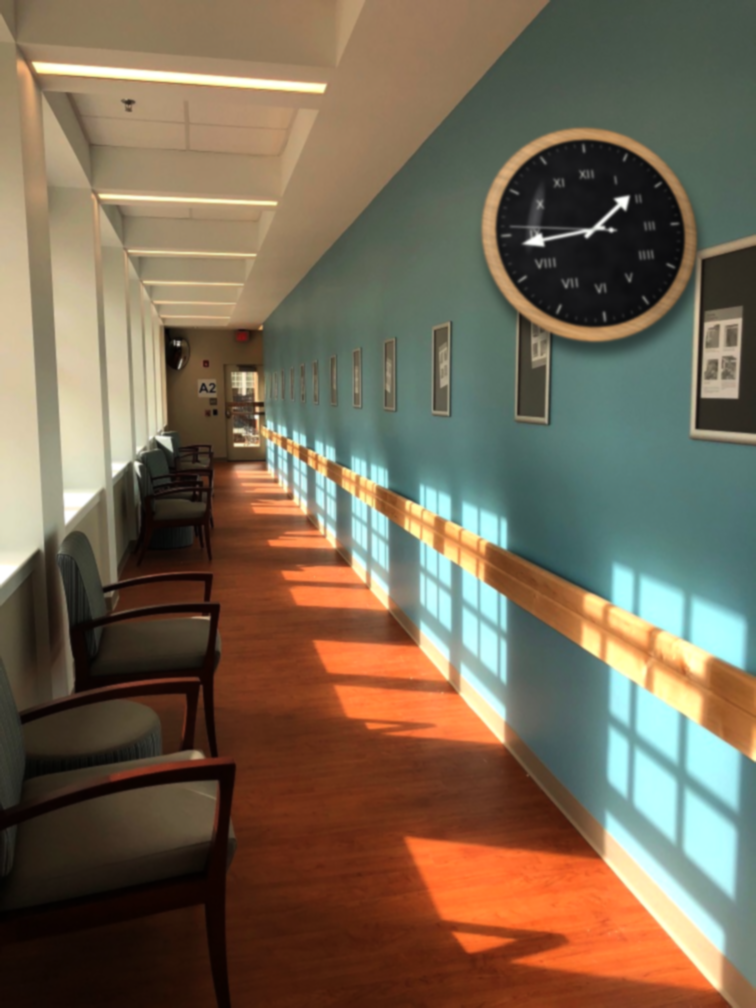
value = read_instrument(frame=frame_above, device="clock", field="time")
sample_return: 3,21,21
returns 1,43,46
